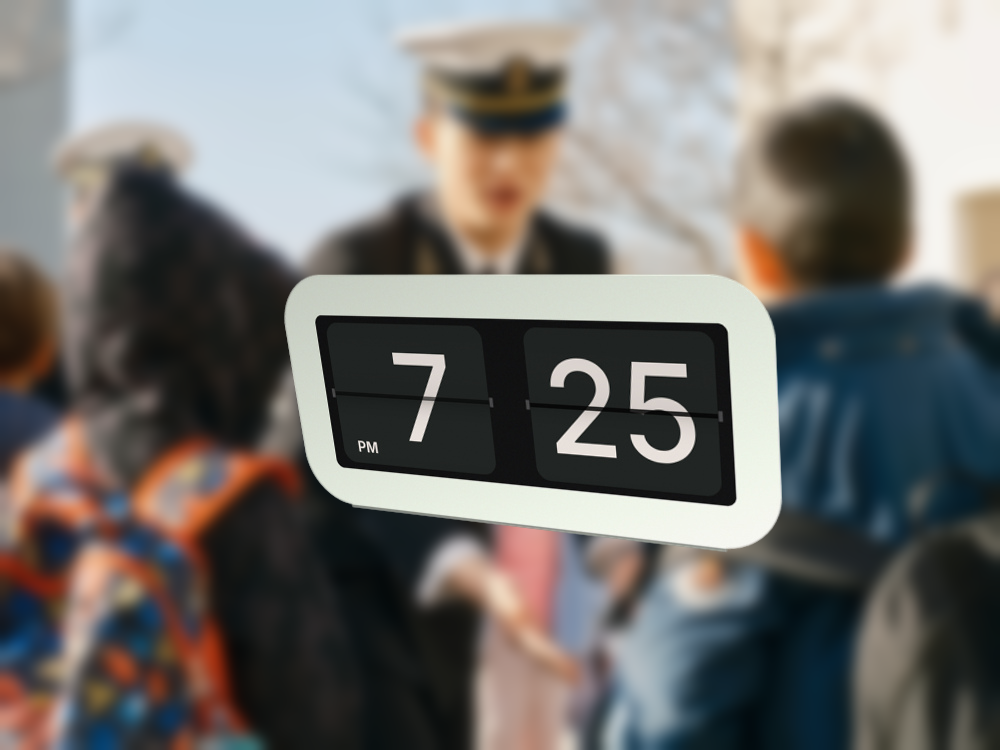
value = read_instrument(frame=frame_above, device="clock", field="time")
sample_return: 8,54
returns 7,25
